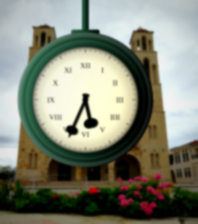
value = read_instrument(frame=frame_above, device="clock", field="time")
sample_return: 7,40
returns 5,34
